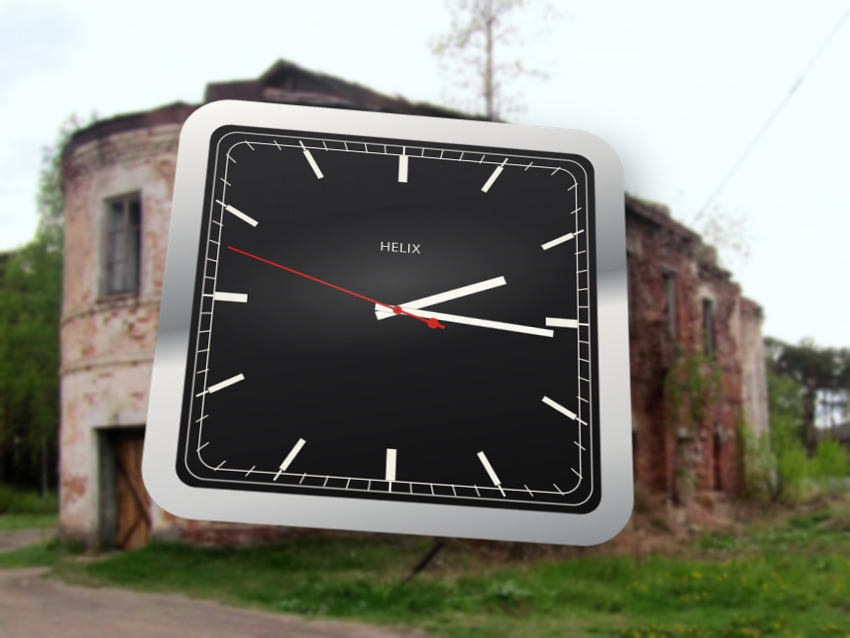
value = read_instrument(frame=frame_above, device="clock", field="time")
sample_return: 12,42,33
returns 2,15,48
